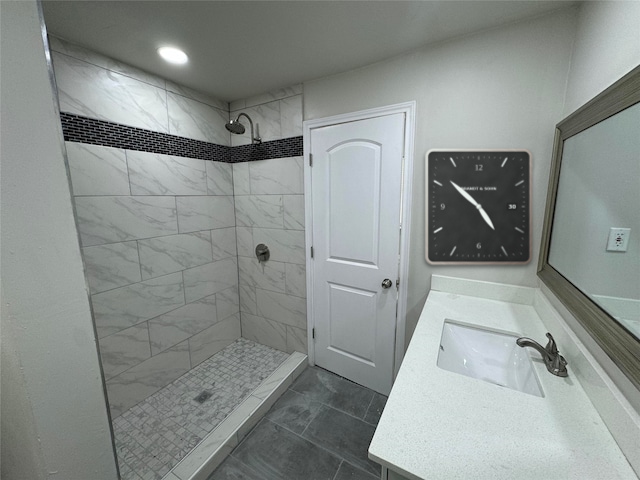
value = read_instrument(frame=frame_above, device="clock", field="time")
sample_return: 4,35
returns 4,52
